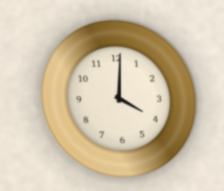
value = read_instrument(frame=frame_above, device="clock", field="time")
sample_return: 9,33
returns 4,01
